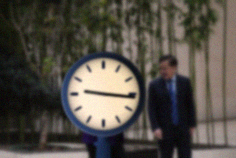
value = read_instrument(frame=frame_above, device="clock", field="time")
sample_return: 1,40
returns 9,16
